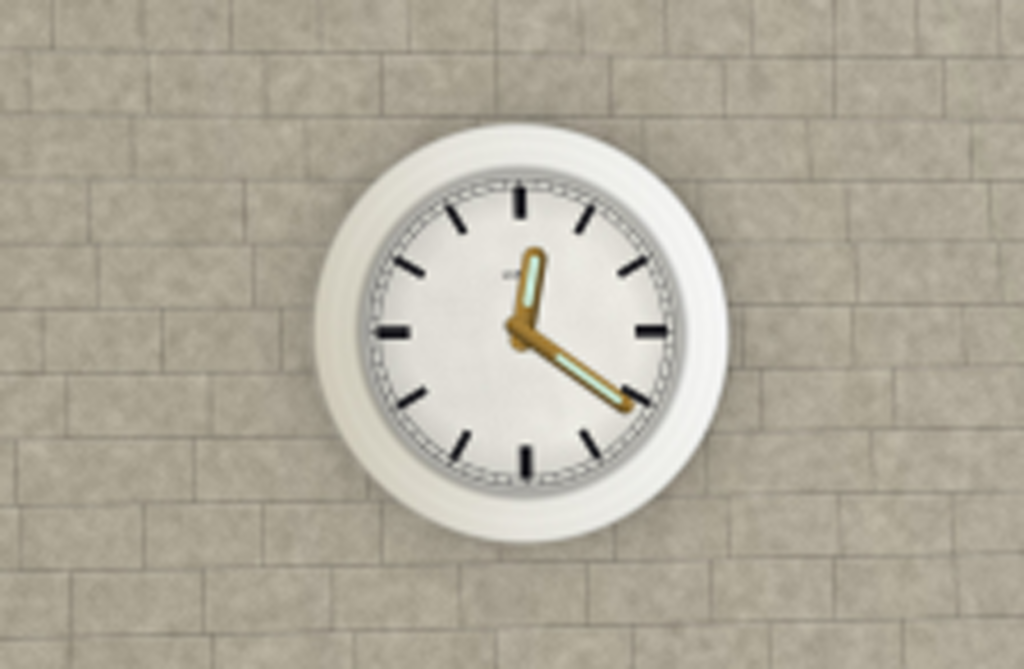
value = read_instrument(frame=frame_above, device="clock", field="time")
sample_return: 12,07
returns 12,21
